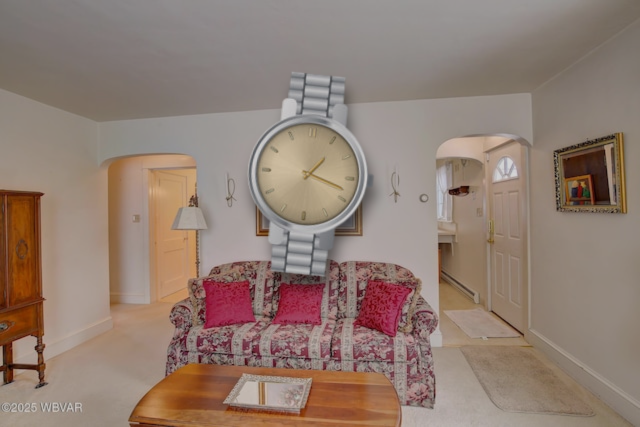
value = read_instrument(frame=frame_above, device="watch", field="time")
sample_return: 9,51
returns 1,18
